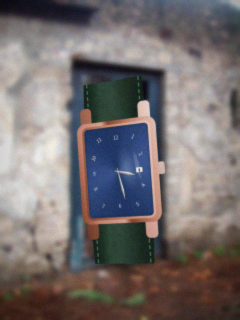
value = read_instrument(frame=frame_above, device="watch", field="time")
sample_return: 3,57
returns 3,28
